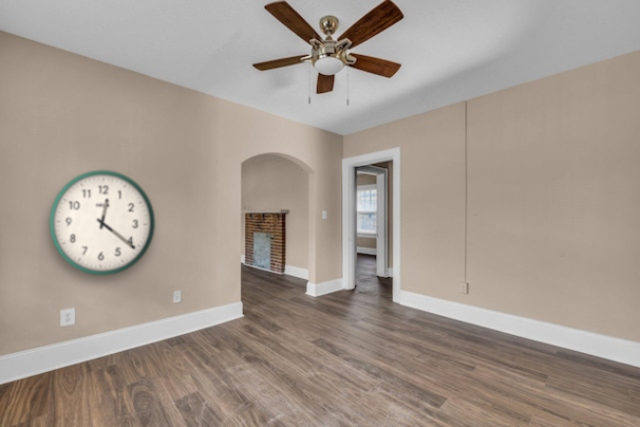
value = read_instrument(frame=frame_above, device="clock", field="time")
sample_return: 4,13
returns 12,21
